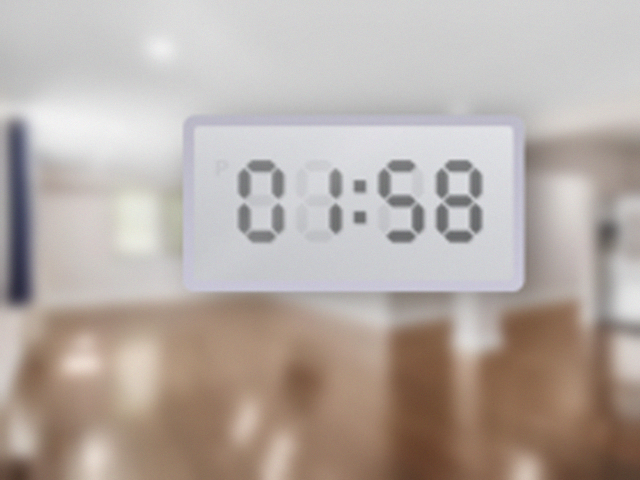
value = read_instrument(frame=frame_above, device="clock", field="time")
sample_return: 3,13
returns 1,58
